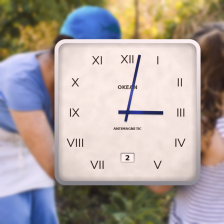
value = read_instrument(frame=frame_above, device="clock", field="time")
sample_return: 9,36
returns 3,02
